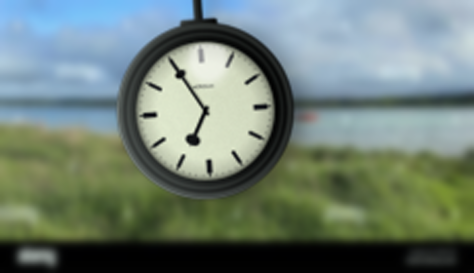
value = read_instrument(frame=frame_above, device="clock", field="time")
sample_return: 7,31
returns 6,55
